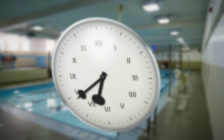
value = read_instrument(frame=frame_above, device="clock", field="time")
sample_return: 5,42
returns 6,39
